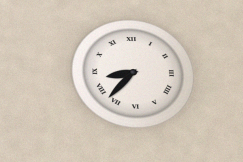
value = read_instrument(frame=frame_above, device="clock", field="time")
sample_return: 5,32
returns 8,37
